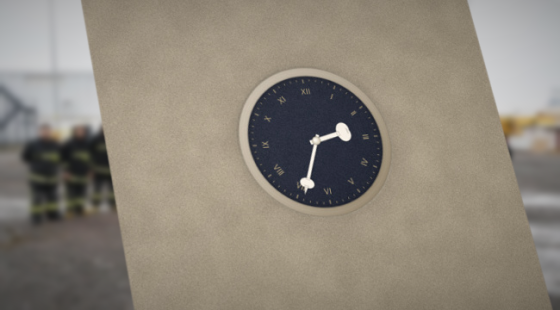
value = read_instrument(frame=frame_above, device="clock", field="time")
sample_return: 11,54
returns 2,34
